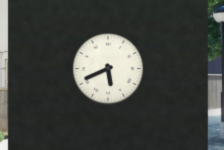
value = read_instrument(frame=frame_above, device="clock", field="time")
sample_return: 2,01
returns 5,41
